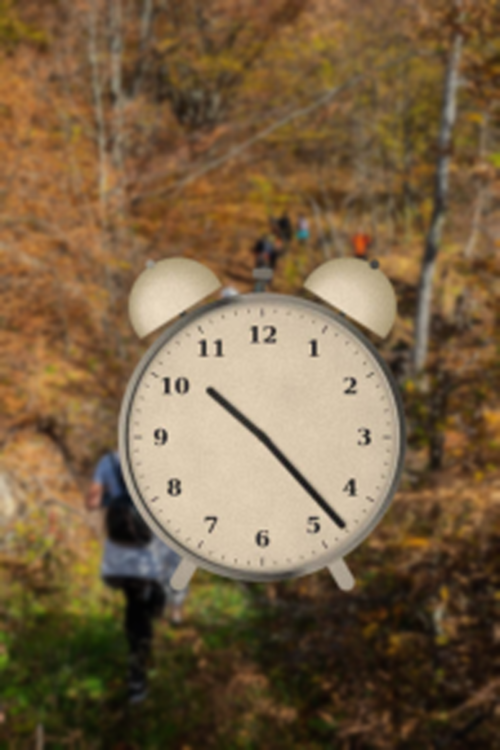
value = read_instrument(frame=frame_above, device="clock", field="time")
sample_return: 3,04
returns 10,23
